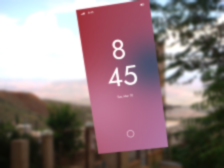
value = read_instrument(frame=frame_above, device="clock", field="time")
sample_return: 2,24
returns 8,45
